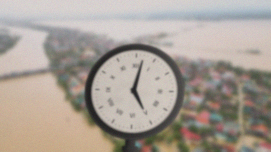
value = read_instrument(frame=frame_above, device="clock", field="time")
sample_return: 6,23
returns 5,02
